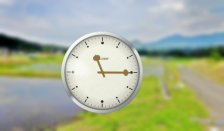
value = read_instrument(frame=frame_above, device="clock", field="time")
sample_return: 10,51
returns 11,15
